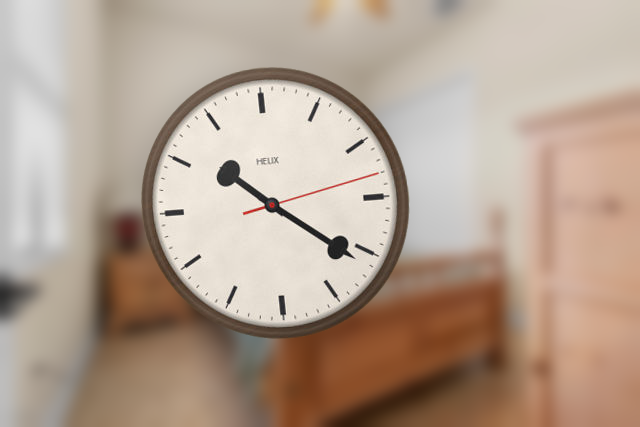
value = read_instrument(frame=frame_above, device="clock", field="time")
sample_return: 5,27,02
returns 10,21,13
